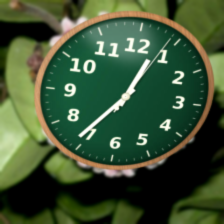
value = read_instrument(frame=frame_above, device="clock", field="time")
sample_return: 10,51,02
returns 12,36,04
